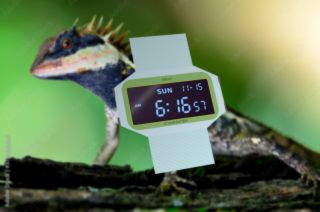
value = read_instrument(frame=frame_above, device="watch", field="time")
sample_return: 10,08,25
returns 6,16,57
